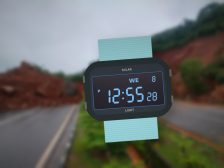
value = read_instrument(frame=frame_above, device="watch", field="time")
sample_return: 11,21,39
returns 12,55,28
